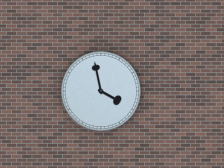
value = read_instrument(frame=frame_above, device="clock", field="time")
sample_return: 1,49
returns 3,58
